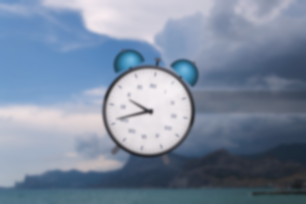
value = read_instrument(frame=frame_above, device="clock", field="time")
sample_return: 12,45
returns 9,41
